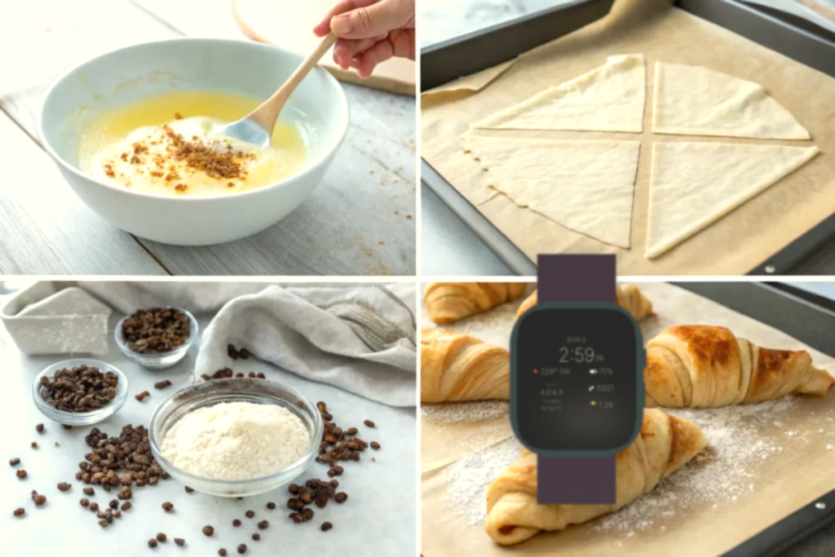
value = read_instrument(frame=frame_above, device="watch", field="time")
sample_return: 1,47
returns 2,59
